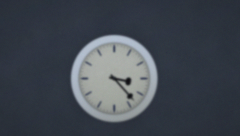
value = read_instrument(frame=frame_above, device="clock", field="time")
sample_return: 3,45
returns 3,23
